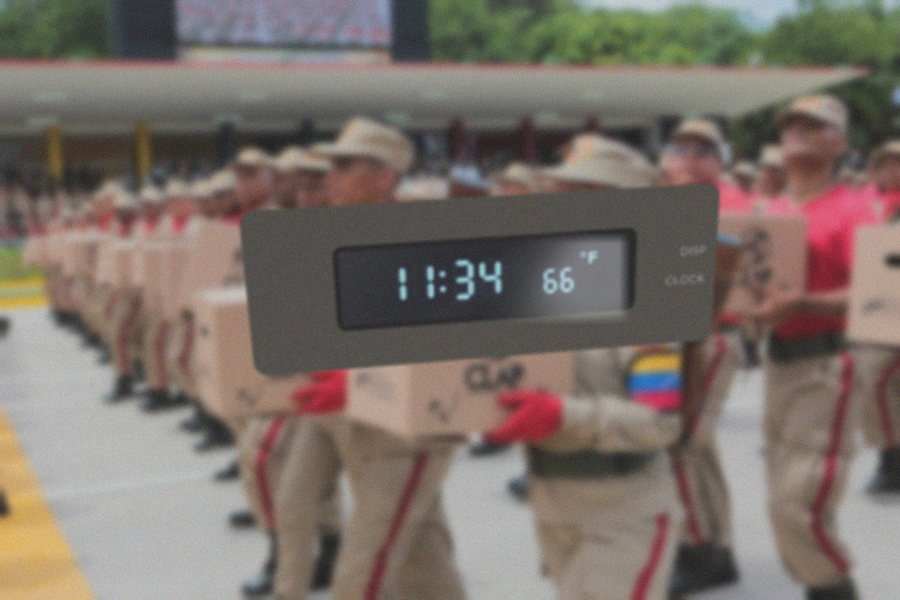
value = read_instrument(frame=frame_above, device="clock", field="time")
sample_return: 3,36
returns 11,34
